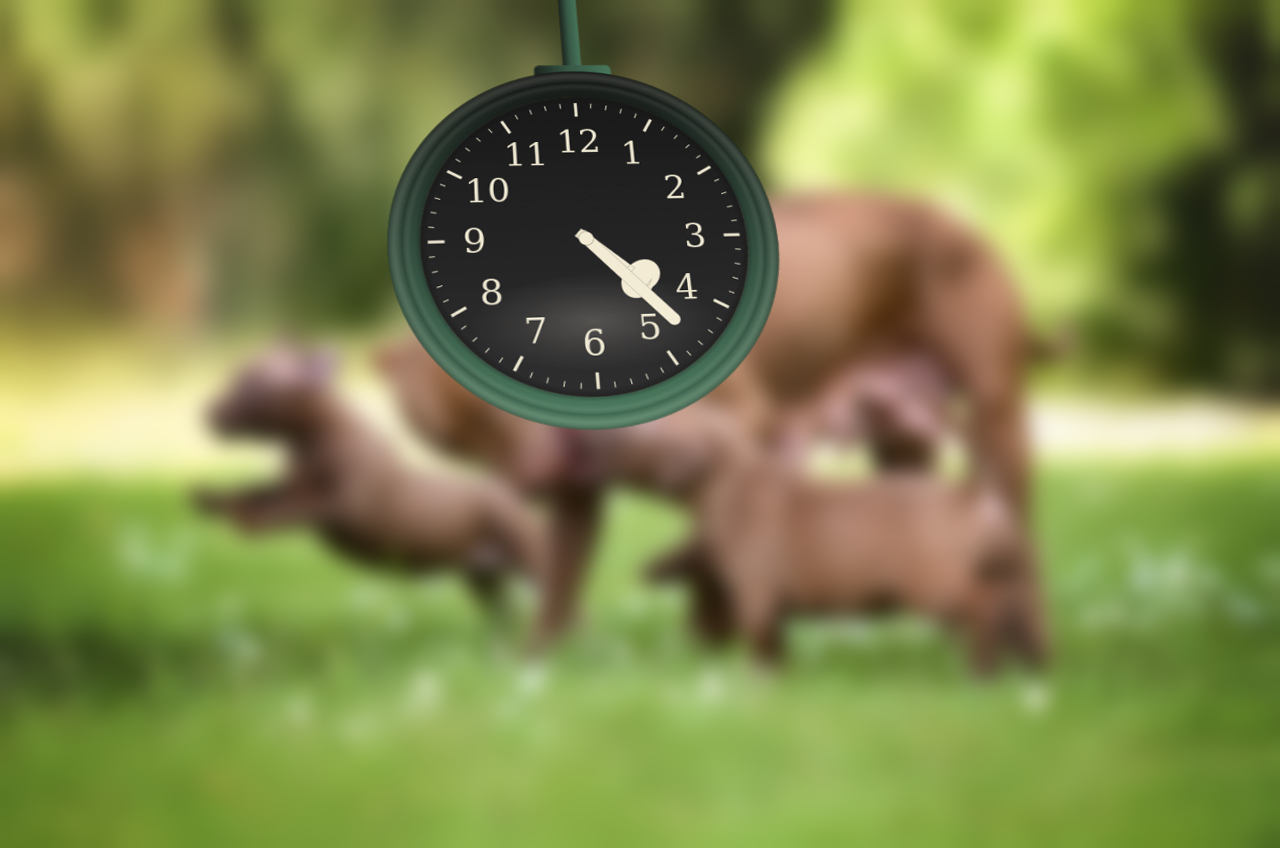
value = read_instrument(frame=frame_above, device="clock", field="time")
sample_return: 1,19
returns 4,23
